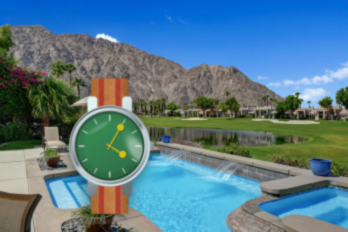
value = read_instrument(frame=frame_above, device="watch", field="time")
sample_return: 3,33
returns 4,05
